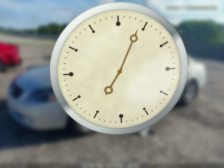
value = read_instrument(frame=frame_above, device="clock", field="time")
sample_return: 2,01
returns 7,04
